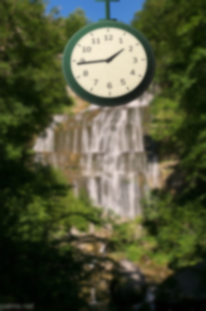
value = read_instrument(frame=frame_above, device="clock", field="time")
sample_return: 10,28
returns 1,44
